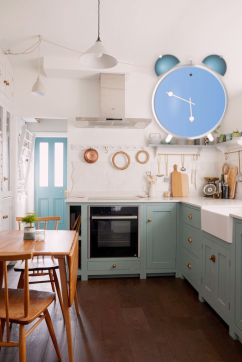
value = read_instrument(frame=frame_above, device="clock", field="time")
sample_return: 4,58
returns 5,49
